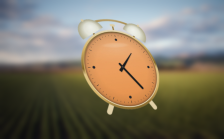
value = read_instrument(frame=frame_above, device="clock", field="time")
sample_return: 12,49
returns 1,24
